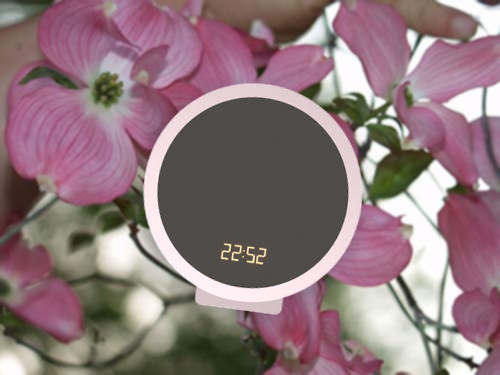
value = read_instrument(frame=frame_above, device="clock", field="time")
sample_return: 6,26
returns 22,52
